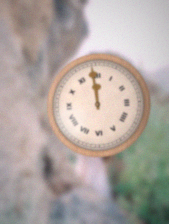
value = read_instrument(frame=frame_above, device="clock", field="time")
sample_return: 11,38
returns 11,59
